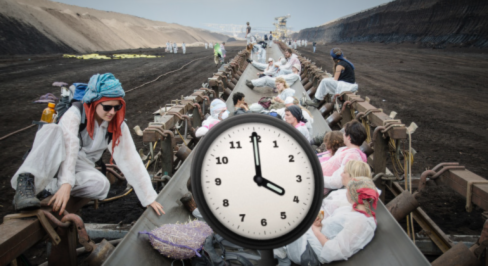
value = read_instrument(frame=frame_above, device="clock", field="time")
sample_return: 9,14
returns 4,00
